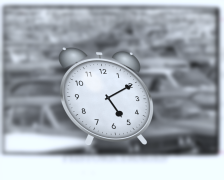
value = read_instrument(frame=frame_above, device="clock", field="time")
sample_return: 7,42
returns 5,10
